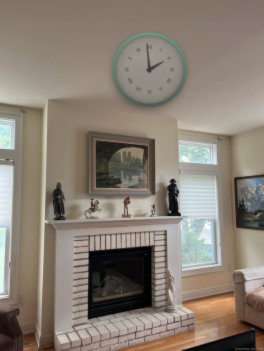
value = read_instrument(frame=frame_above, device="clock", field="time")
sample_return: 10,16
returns 1,59
